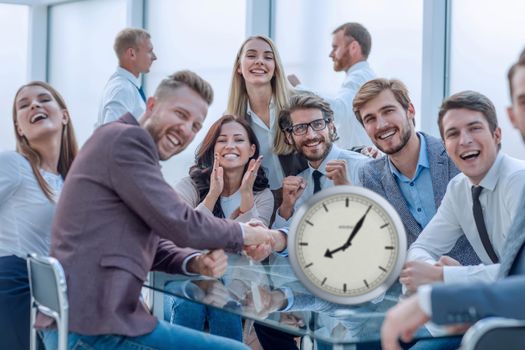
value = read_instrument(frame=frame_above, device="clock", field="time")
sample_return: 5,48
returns 8,05
